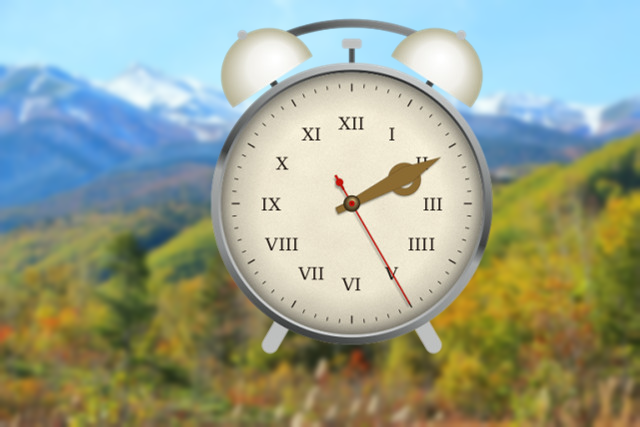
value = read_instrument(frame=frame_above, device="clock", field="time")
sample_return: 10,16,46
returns 2,10,25
